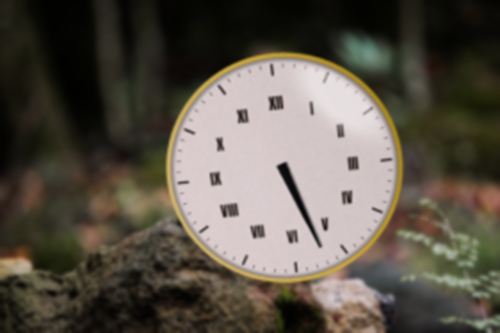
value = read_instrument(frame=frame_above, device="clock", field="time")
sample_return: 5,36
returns 5,27
